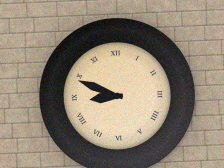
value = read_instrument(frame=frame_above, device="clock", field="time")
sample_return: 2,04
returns 8,49
